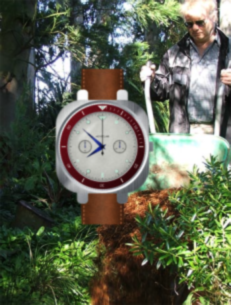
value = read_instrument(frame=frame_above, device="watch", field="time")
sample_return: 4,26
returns 7,52
